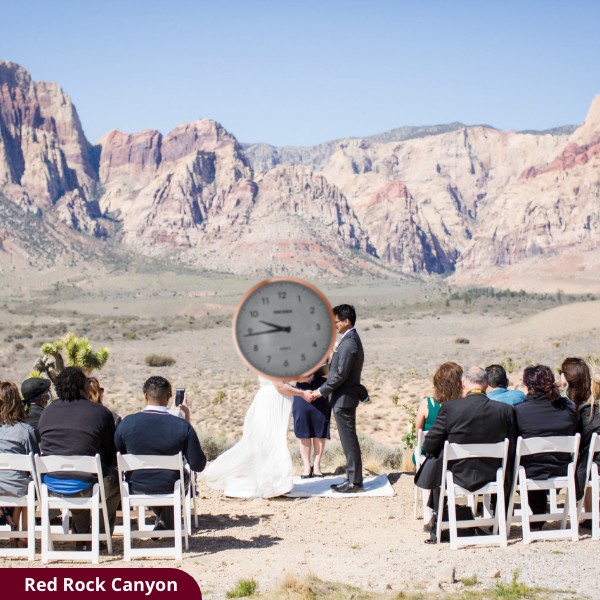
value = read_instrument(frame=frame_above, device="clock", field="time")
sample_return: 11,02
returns 9,44
